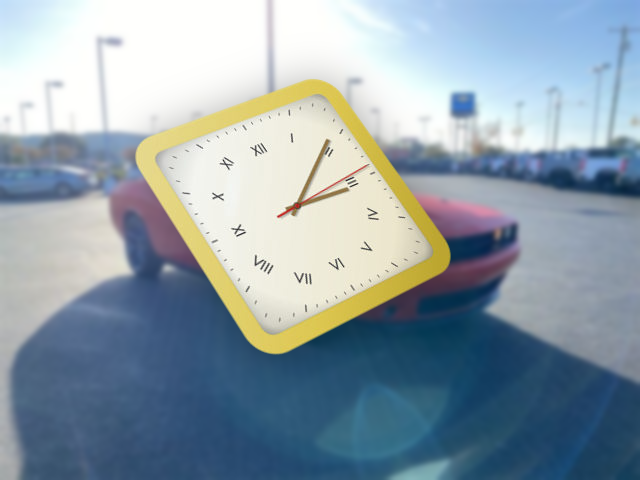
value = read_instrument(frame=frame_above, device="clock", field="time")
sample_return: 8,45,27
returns 3,09,14
